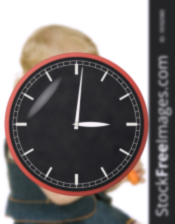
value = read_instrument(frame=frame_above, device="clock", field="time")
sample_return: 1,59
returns 3,01
